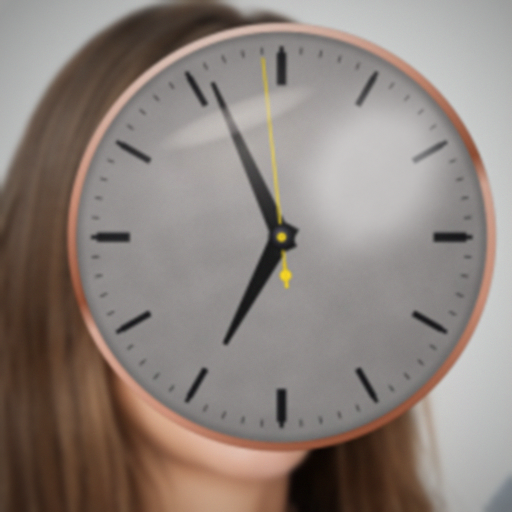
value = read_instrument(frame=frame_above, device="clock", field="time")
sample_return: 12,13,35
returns 6,55,59
